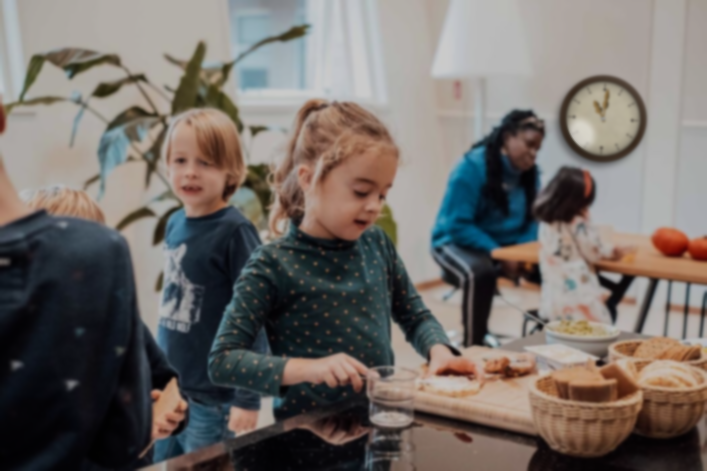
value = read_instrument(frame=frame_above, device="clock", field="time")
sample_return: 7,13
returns 11,01
